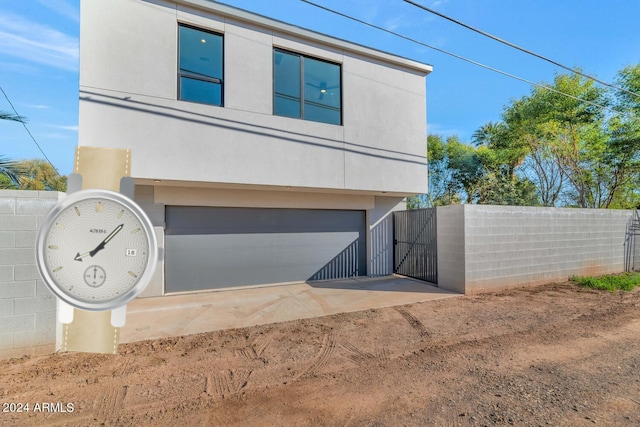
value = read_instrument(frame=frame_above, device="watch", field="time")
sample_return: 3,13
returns 8,07
